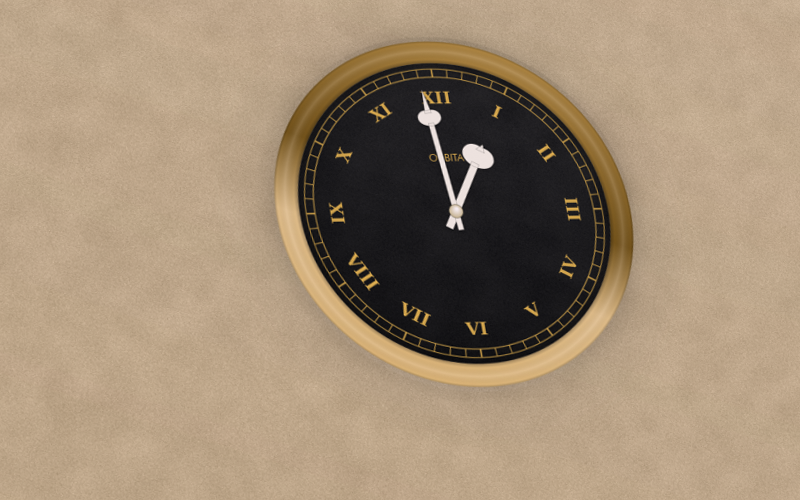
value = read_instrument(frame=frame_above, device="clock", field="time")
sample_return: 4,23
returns 12,59
